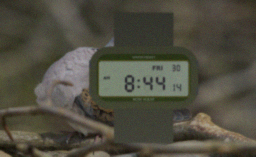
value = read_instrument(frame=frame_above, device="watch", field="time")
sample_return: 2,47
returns 8,44
